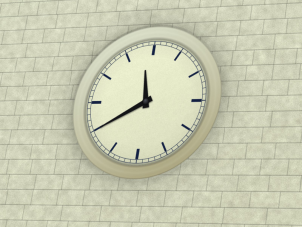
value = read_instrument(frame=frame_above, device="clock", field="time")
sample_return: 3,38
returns 11,40
